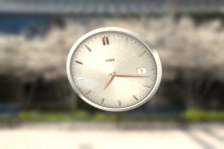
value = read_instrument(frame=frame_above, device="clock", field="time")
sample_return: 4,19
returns 7,17
